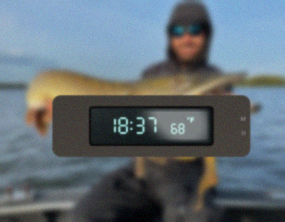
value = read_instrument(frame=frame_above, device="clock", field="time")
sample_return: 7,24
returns 18,37
